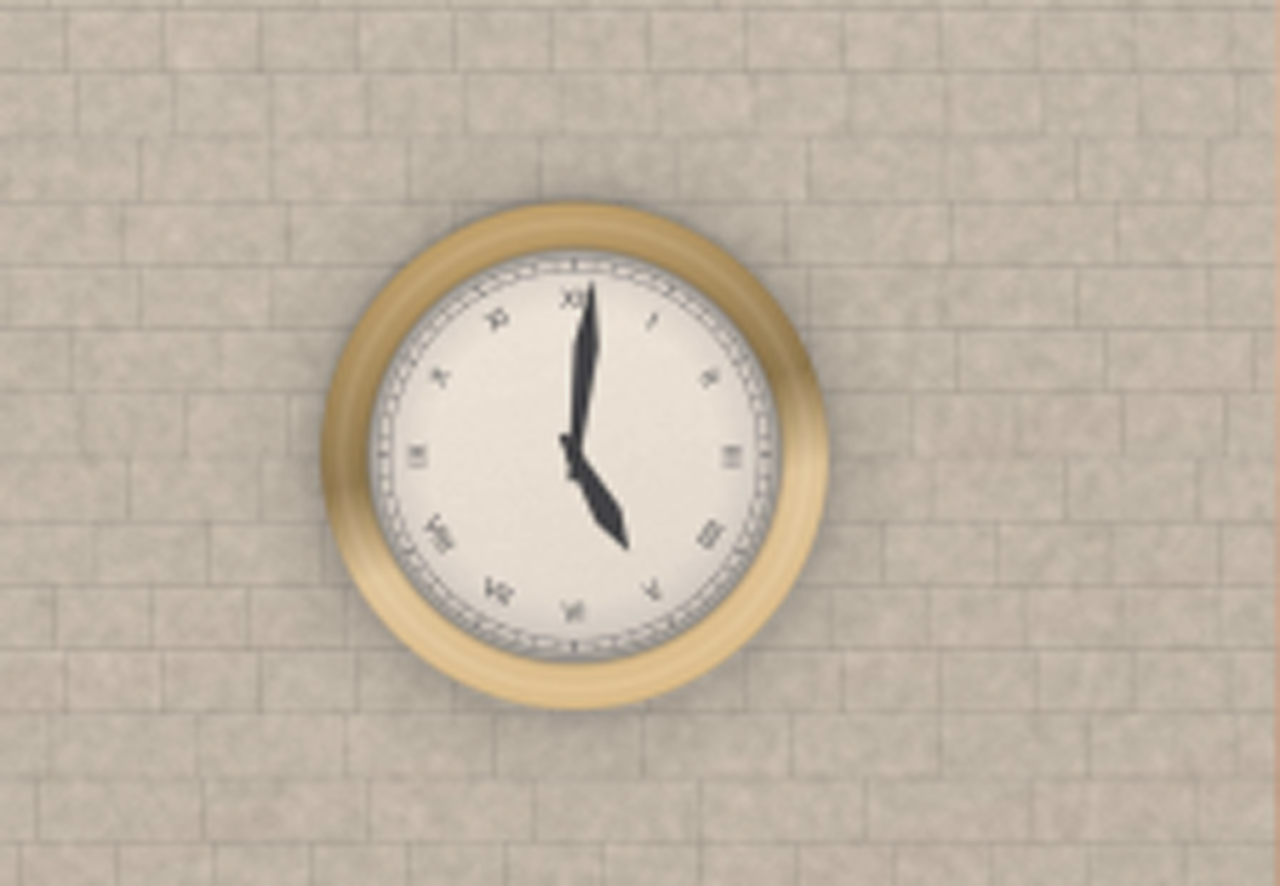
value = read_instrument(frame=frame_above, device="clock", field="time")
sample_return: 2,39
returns 5,01
